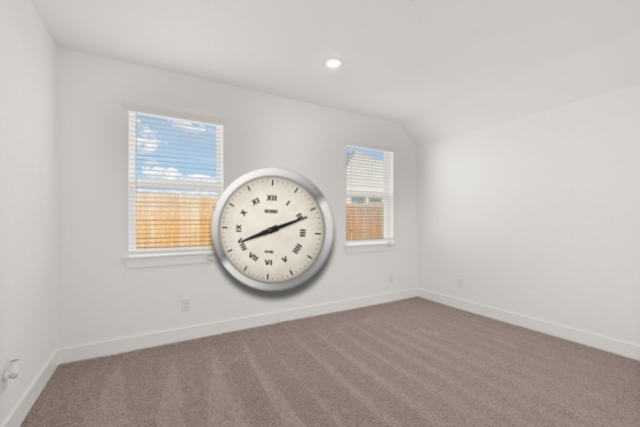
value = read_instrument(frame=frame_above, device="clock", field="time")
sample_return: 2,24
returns 8,11
